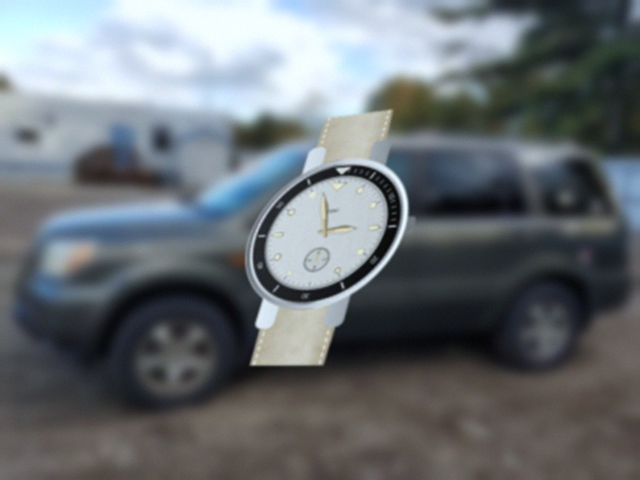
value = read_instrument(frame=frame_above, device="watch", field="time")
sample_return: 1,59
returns 2,57
